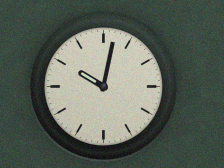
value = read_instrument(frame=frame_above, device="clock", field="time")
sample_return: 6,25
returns 10,02
